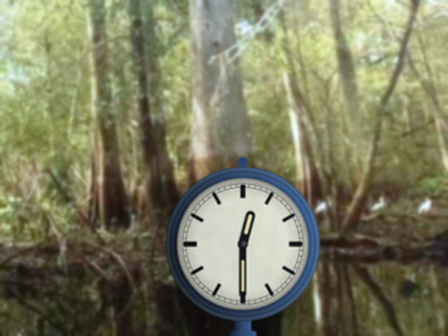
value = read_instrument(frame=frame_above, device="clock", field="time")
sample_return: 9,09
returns 12,30
